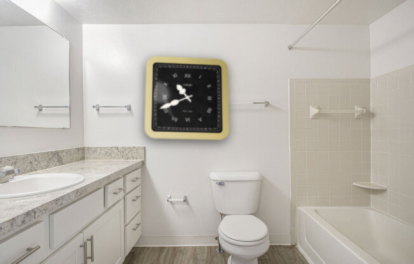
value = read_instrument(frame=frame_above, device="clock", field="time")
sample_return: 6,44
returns 10,41
